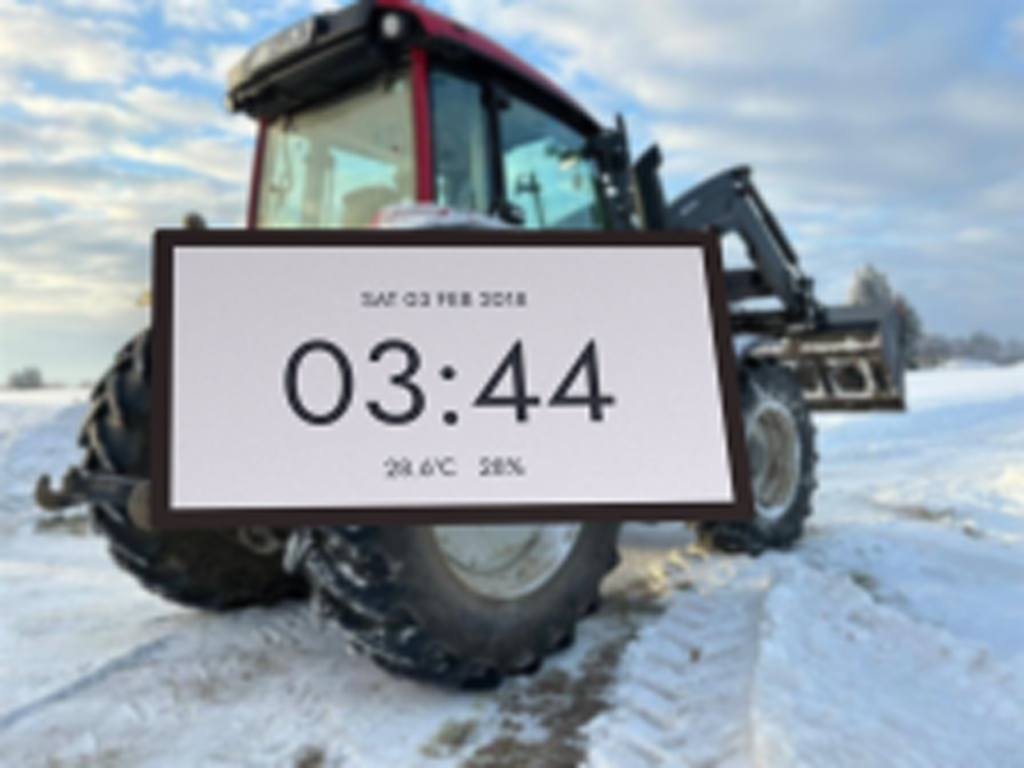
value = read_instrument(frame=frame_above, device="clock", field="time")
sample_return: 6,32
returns 3,44
